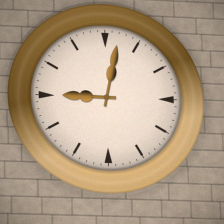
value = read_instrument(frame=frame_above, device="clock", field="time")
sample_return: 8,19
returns 9,02
